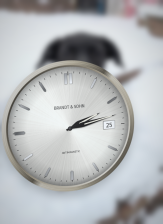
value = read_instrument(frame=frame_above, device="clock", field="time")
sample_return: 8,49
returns 2,13
